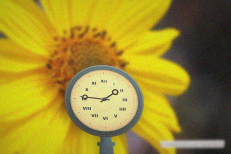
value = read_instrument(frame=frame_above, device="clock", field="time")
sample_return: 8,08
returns 1,46
